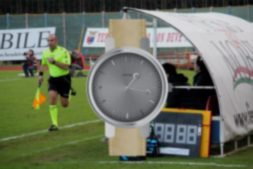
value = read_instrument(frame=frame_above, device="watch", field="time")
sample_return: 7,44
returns 1,17
